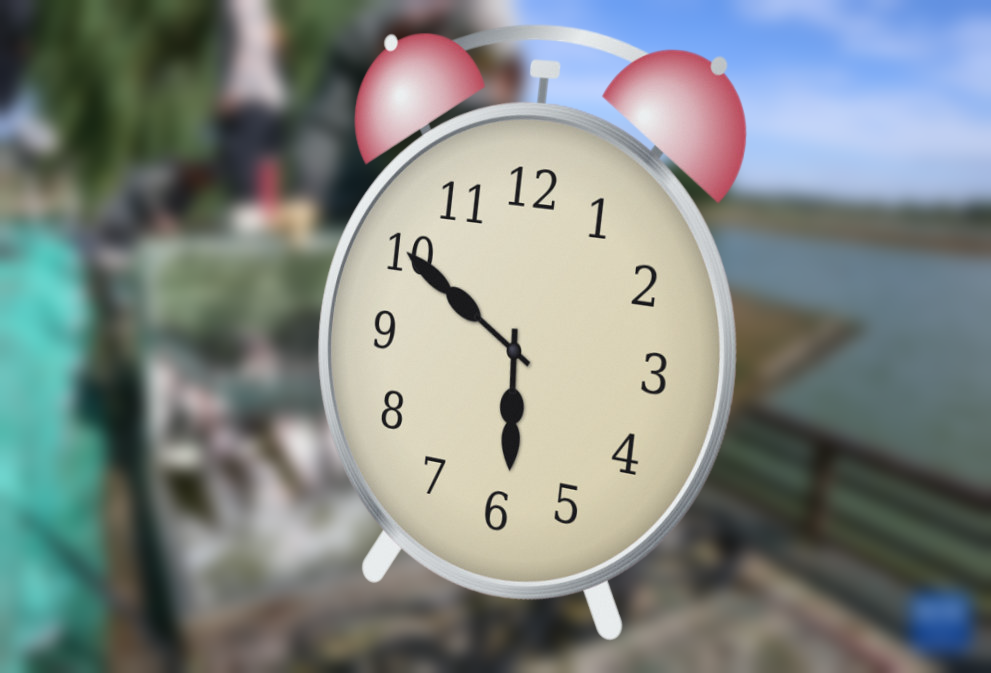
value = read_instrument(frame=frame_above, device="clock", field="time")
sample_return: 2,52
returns 5,50
